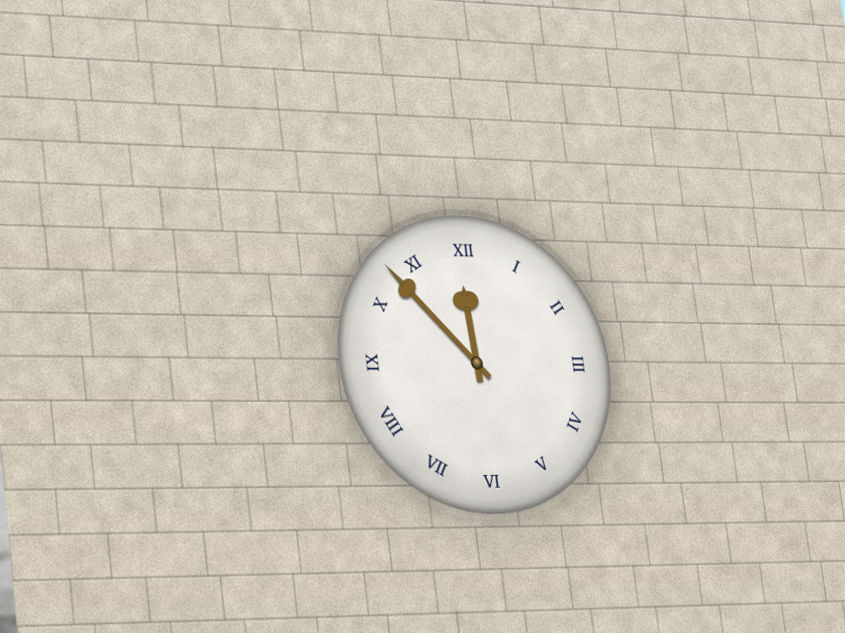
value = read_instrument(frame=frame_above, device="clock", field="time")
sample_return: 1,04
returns 11,53
